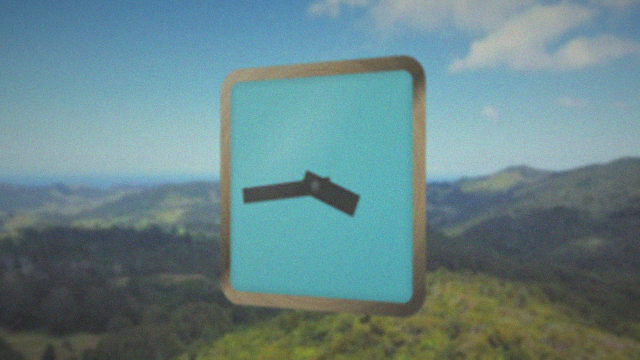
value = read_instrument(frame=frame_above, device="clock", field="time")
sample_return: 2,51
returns 3,44
